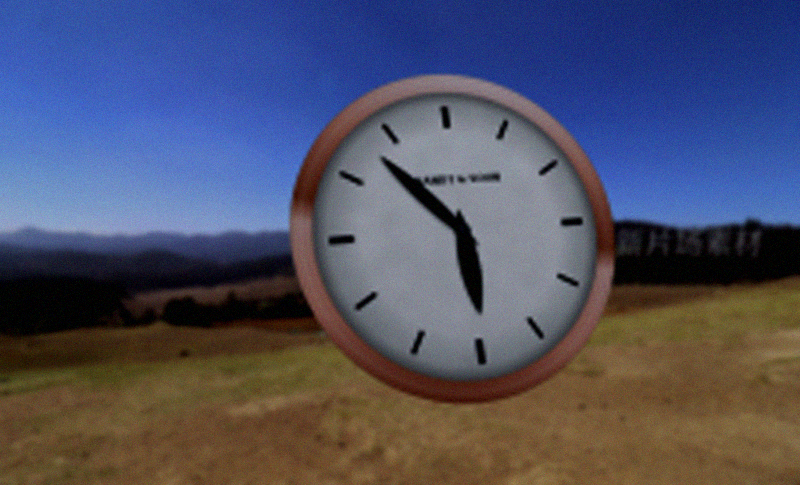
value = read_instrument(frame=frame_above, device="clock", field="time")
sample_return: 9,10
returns 5,53
